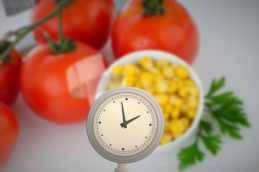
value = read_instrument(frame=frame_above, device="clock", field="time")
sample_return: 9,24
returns 1,58
